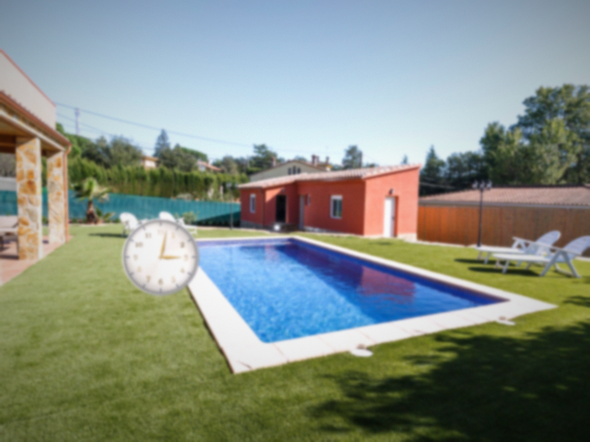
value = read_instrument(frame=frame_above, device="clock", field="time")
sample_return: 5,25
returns 3,02
